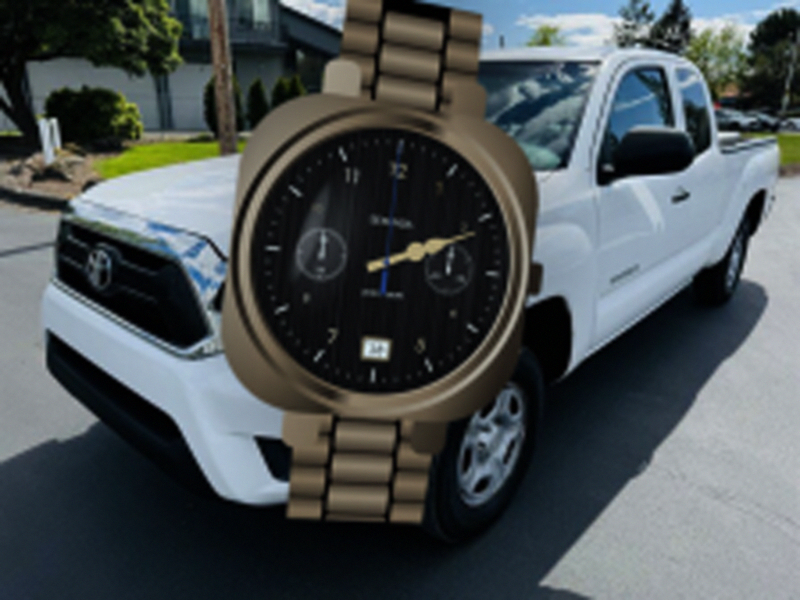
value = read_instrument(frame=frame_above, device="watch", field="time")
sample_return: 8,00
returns 2,11
